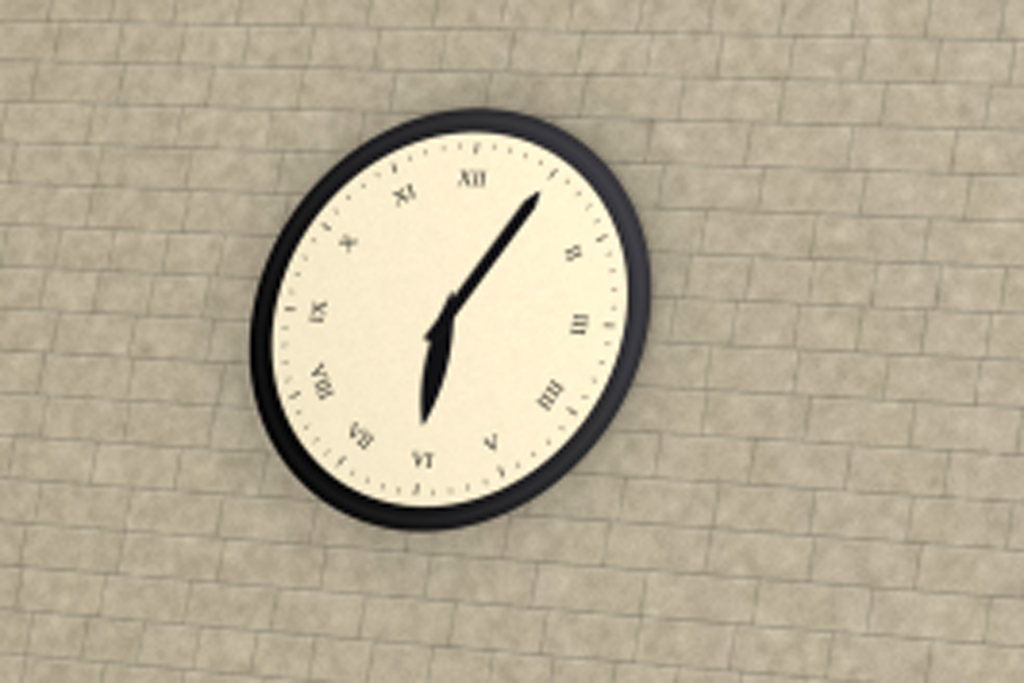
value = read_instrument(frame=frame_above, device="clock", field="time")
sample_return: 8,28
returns 6,05
